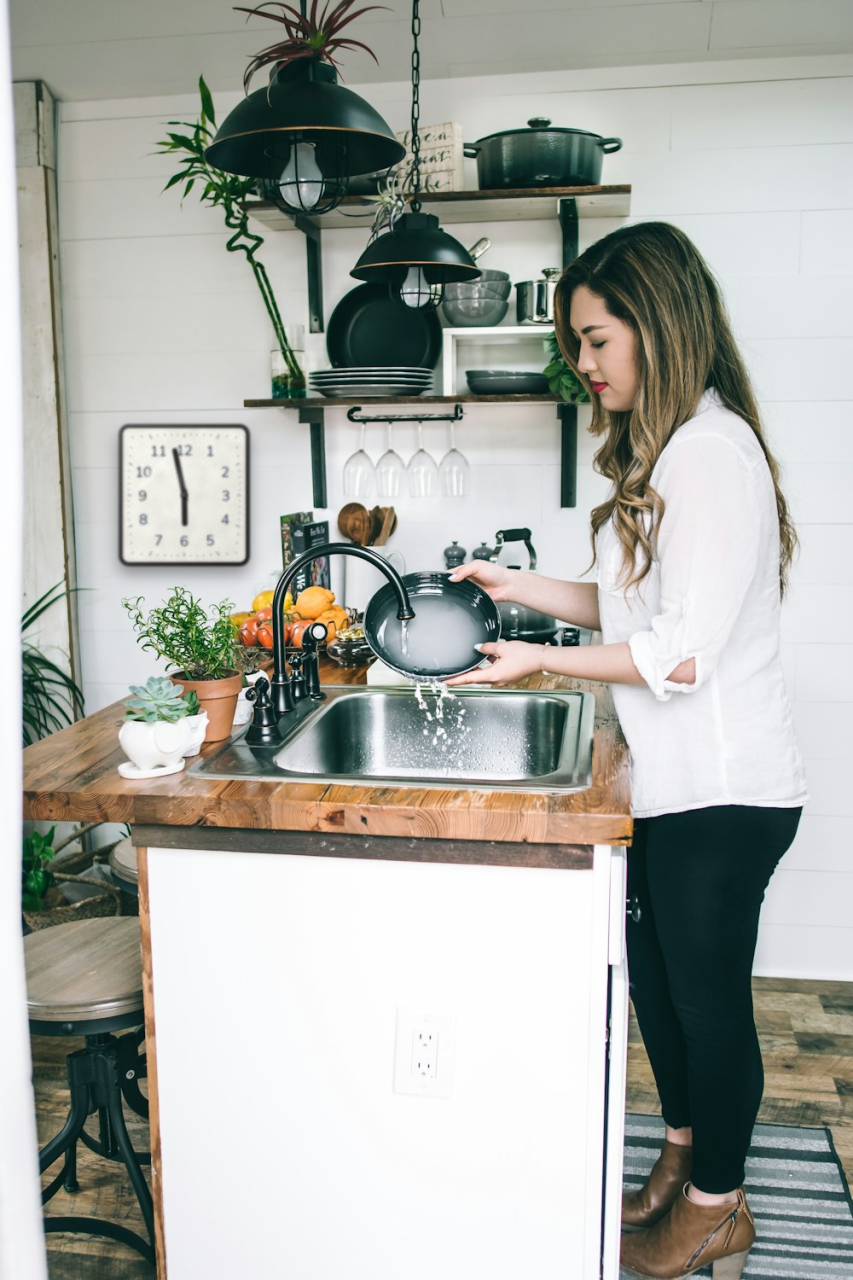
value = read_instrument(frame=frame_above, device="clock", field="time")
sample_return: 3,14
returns 5,58
